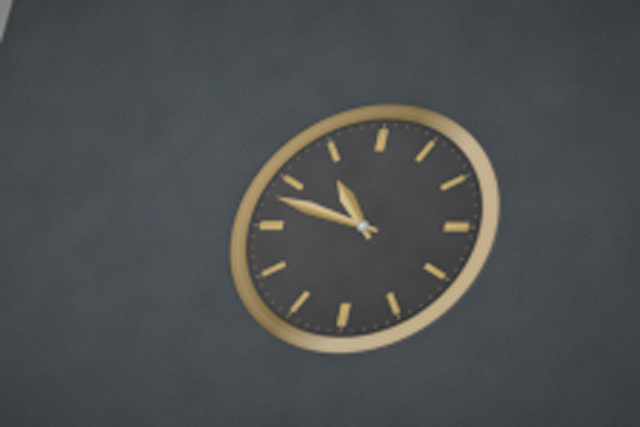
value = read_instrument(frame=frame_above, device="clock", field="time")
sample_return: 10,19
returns 10,48
